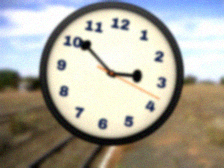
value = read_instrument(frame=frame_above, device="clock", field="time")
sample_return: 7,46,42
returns 2,51,18
